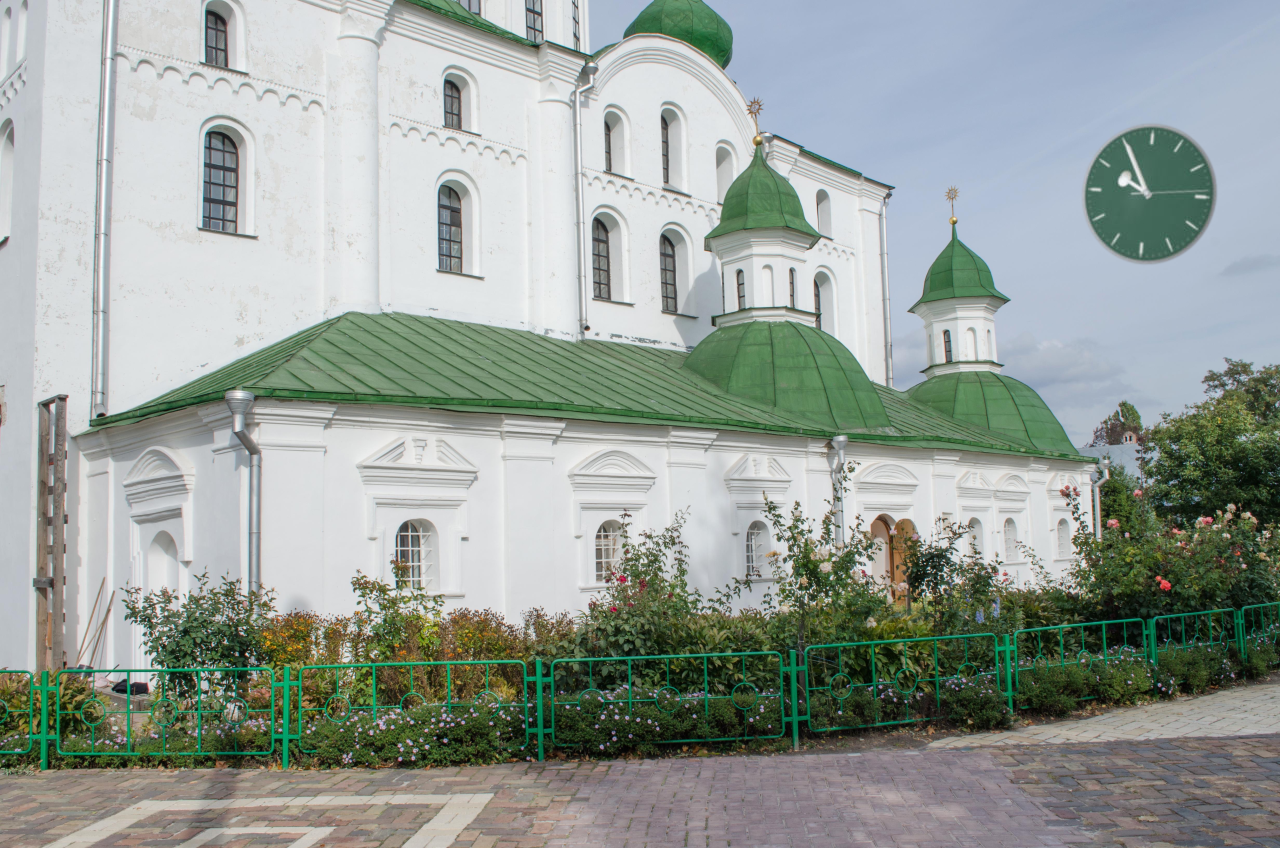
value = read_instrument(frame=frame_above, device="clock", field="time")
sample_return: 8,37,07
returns 9,55,14
